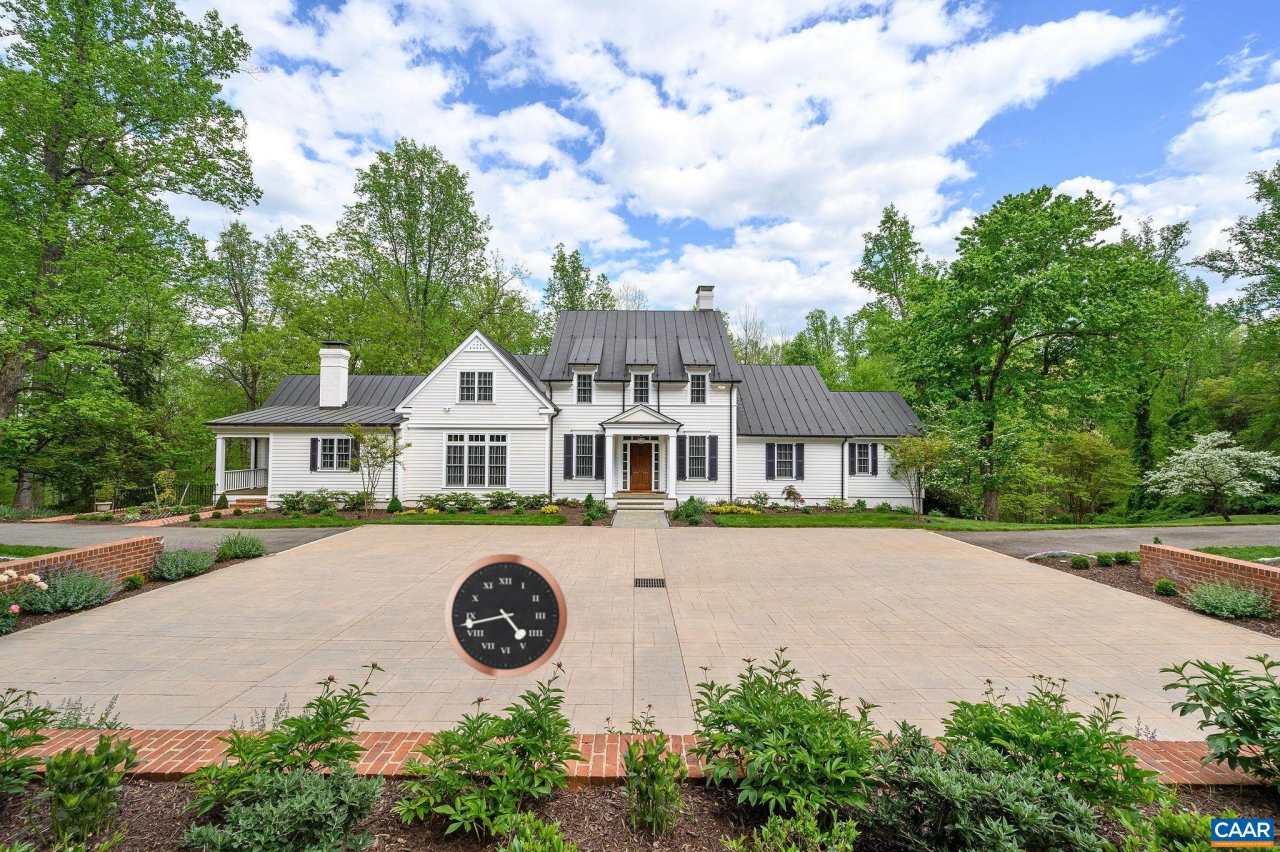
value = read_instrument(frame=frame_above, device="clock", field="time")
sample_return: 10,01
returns 4,43
